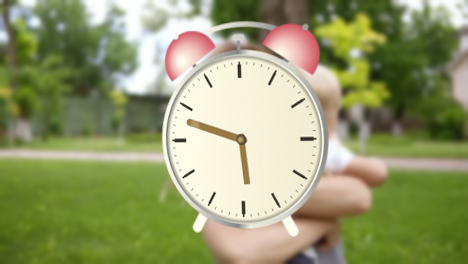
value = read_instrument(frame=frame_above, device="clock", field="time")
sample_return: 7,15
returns 5,48
